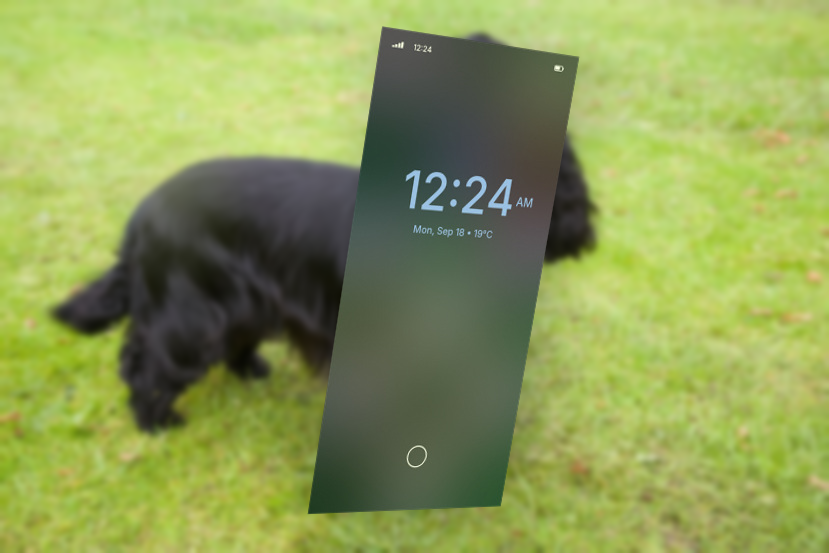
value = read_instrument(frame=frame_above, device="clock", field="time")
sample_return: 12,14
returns 12,24
